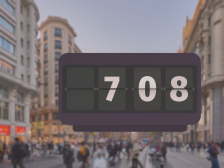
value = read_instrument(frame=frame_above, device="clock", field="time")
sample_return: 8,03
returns 7,08
